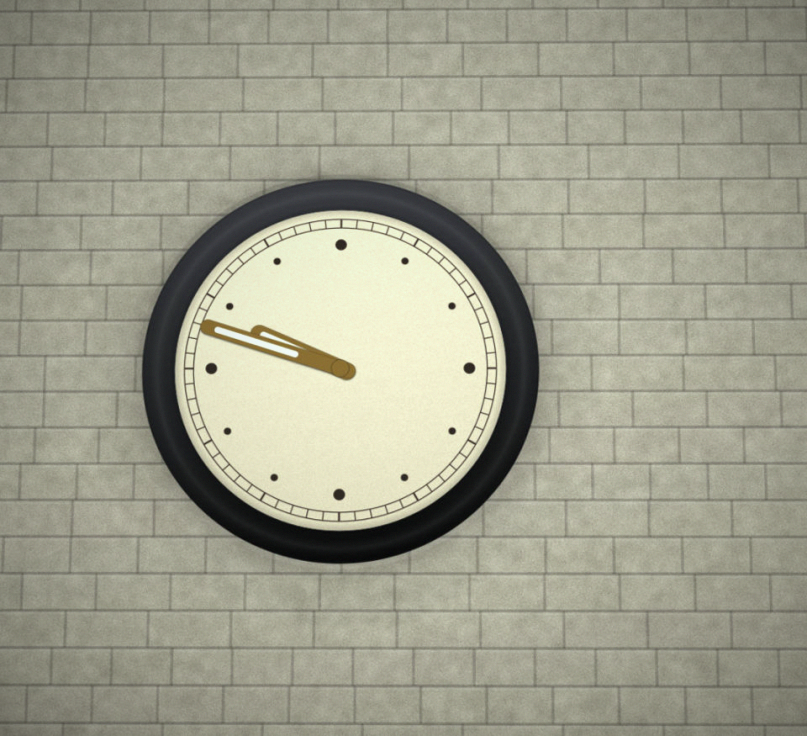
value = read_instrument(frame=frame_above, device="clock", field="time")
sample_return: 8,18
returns 9,48
